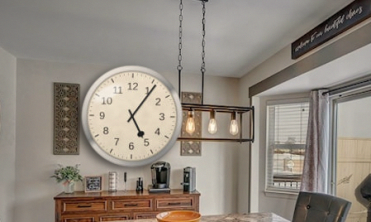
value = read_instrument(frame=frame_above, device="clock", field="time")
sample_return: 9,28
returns 5,06
